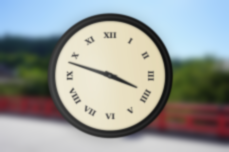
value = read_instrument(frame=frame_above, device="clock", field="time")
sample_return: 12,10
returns 3,48
